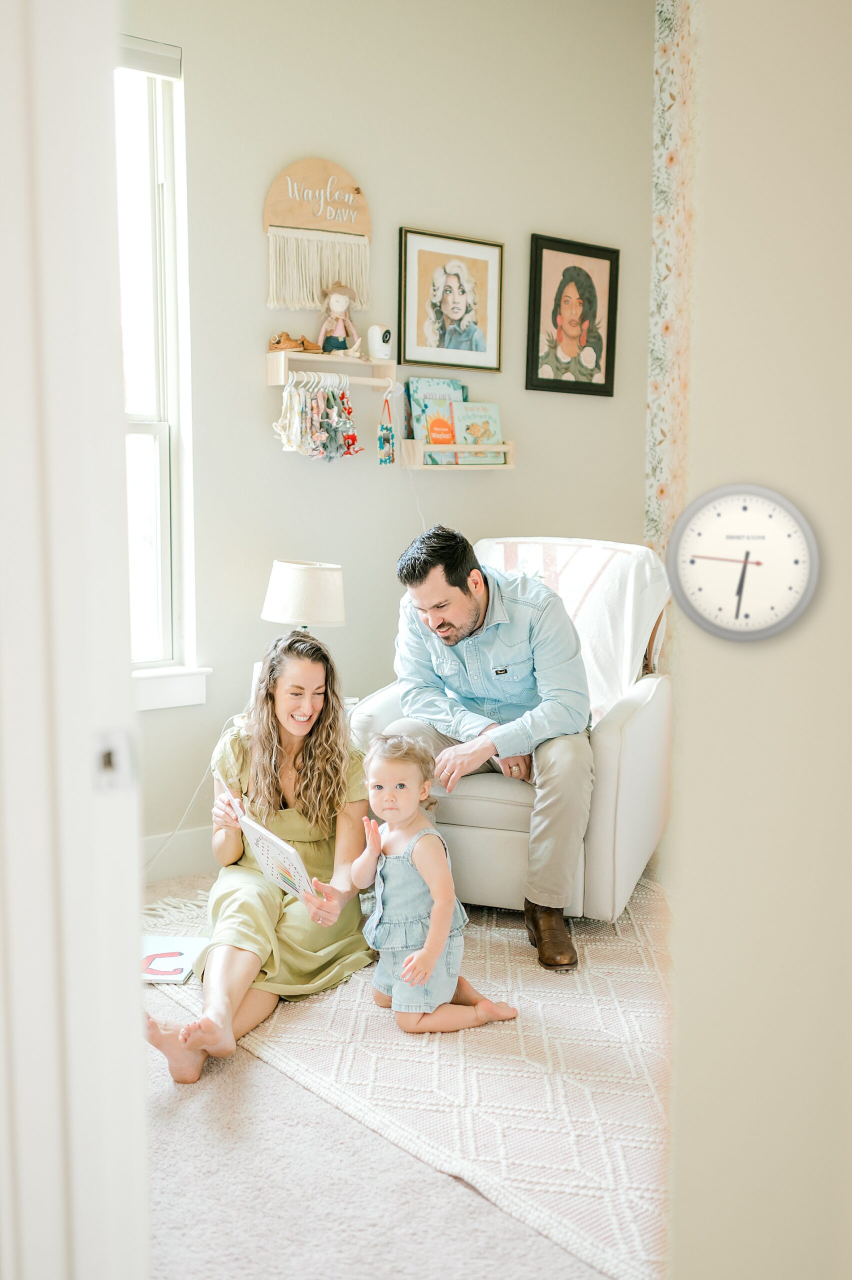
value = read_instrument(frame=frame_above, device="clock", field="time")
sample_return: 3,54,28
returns 6,31,46
